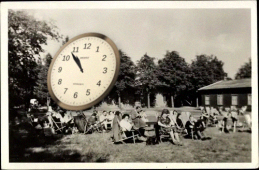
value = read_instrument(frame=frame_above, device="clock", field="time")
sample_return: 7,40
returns 10,53
